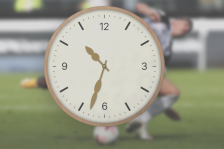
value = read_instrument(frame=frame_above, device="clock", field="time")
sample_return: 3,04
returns 10,33
